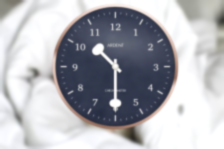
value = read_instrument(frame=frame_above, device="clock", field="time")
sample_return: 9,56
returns 10,30
